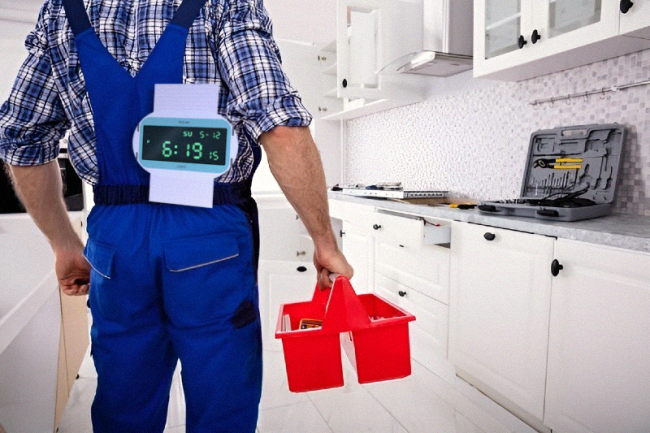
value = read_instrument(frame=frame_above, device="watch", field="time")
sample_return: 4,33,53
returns 6,19,15
